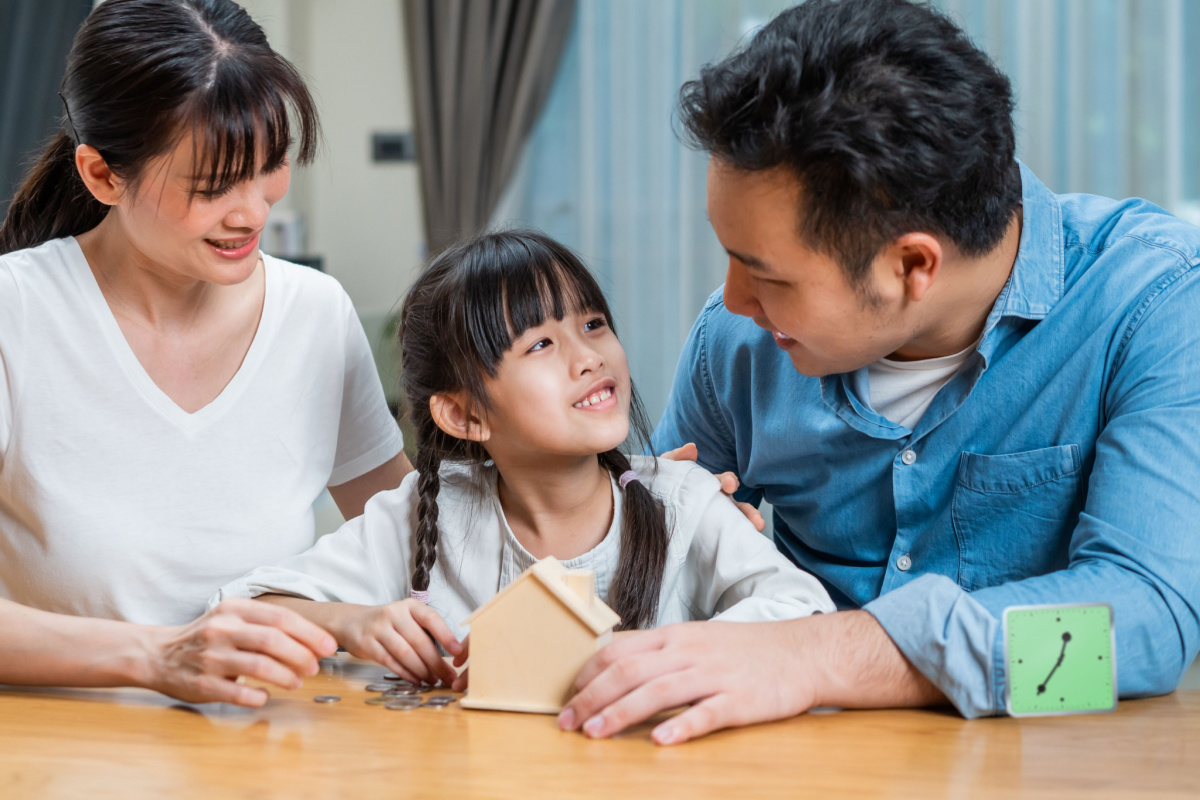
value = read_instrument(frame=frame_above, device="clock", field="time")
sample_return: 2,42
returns 12,36
